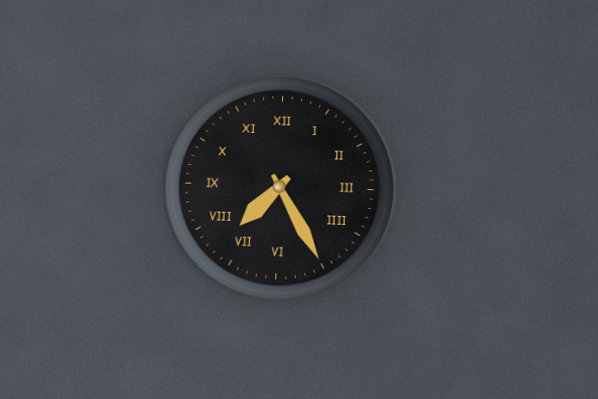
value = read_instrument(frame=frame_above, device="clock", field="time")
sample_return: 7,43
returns 7,25
